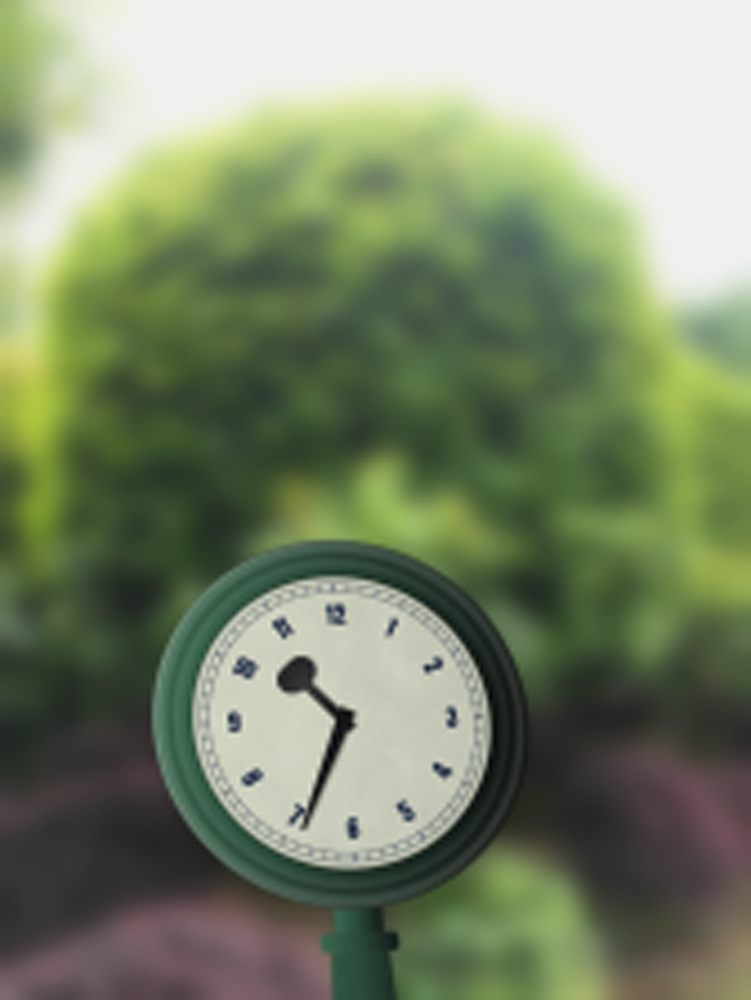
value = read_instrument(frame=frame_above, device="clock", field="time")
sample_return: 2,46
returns 10,34
